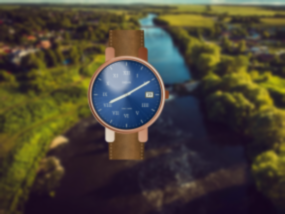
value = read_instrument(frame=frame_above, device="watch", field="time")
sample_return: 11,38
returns 8,10
